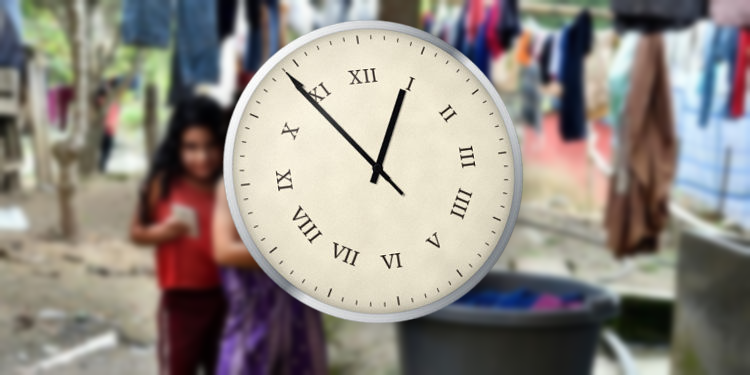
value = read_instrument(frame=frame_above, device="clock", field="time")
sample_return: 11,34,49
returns 12,53,54
